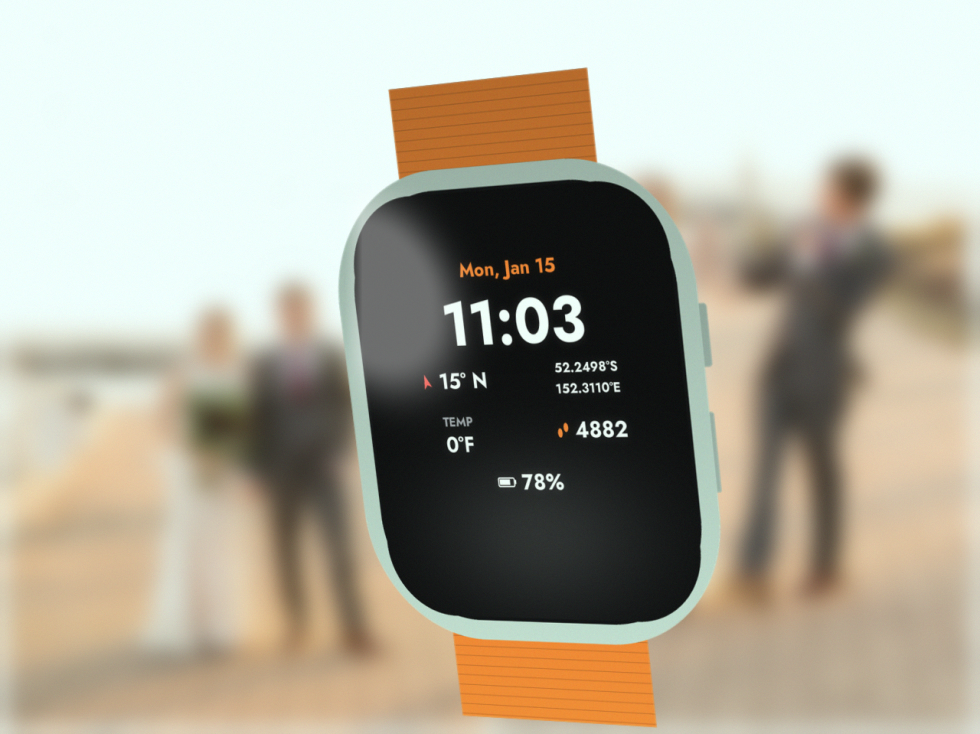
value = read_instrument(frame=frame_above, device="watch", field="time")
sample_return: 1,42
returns 11,03
